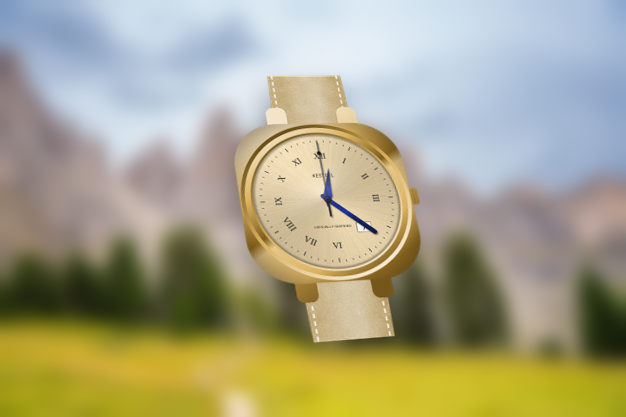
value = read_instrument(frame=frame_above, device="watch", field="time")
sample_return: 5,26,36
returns 12,22,00
